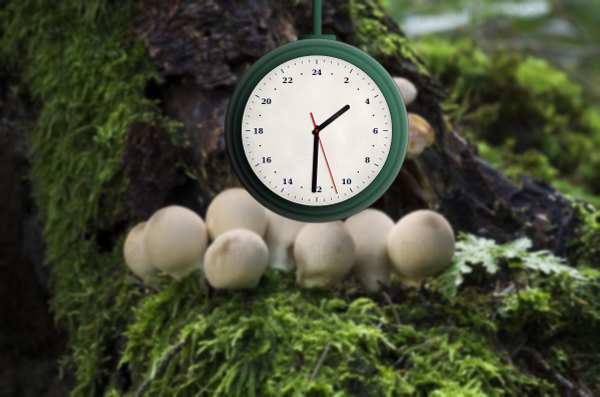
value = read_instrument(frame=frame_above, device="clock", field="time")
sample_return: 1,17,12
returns 3,30,27
